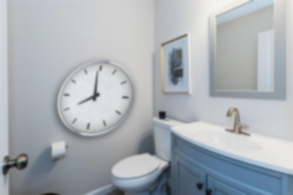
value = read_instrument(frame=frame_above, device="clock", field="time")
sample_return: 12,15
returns 7,59
